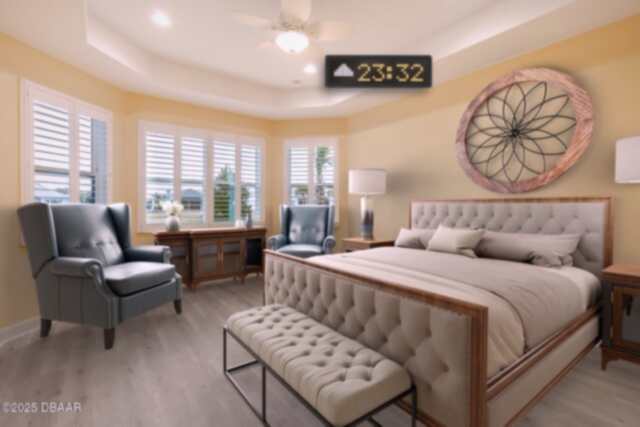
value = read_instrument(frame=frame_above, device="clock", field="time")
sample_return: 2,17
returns 23,32
